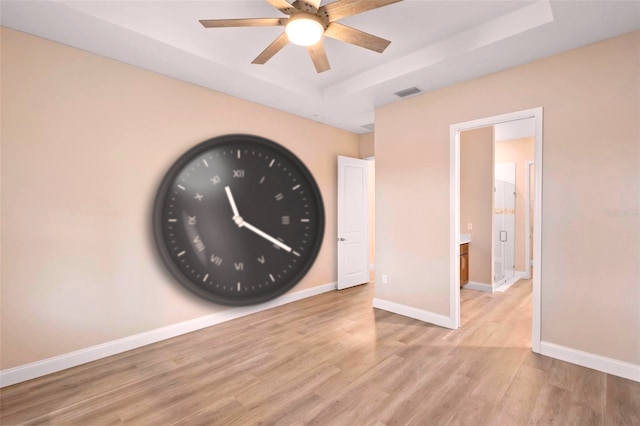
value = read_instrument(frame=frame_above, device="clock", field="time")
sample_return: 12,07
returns 11,20
